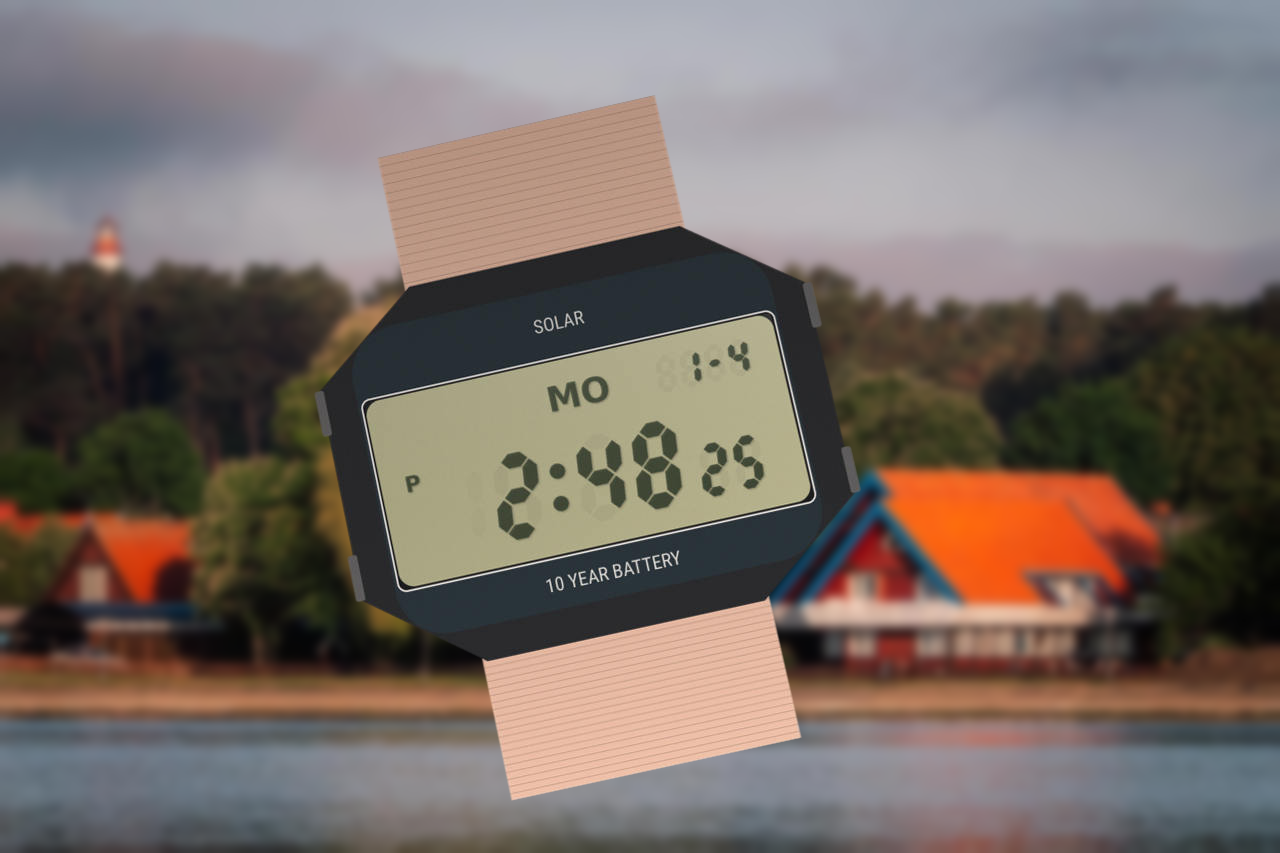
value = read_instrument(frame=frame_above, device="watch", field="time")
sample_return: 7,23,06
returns 2,48,25
